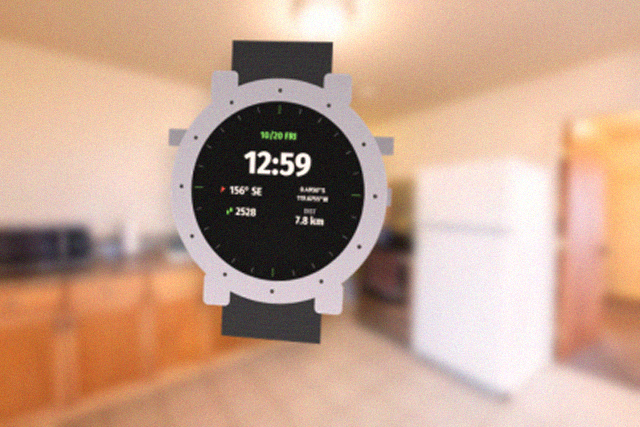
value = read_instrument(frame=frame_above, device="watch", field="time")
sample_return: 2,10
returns 12,59
